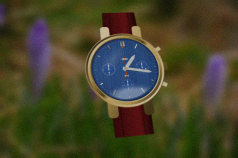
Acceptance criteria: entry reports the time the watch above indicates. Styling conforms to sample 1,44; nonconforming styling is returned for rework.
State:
1,17
